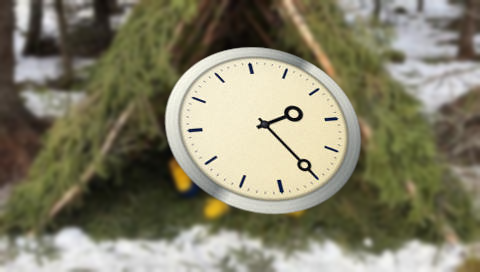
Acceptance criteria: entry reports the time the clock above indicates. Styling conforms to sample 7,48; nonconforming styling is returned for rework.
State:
2,25
